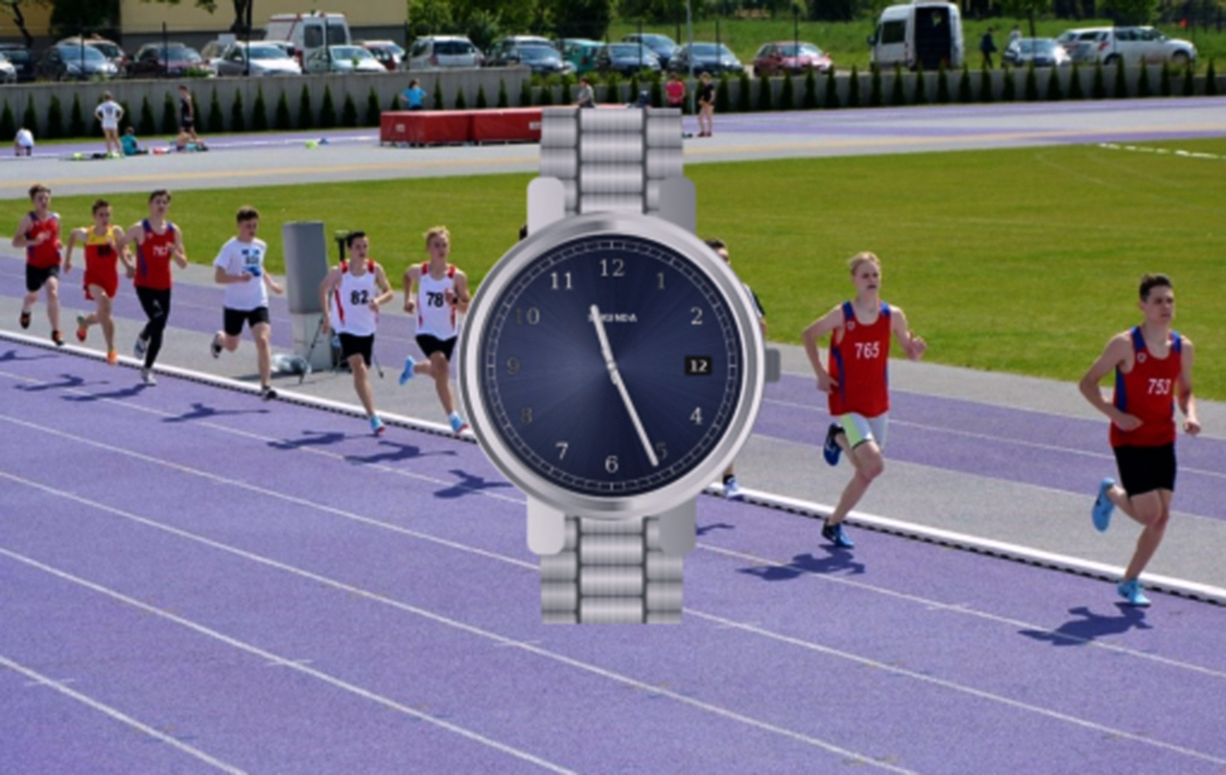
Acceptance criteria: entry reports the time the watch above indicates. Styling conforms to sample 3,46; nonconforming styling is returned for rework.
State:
11,26
